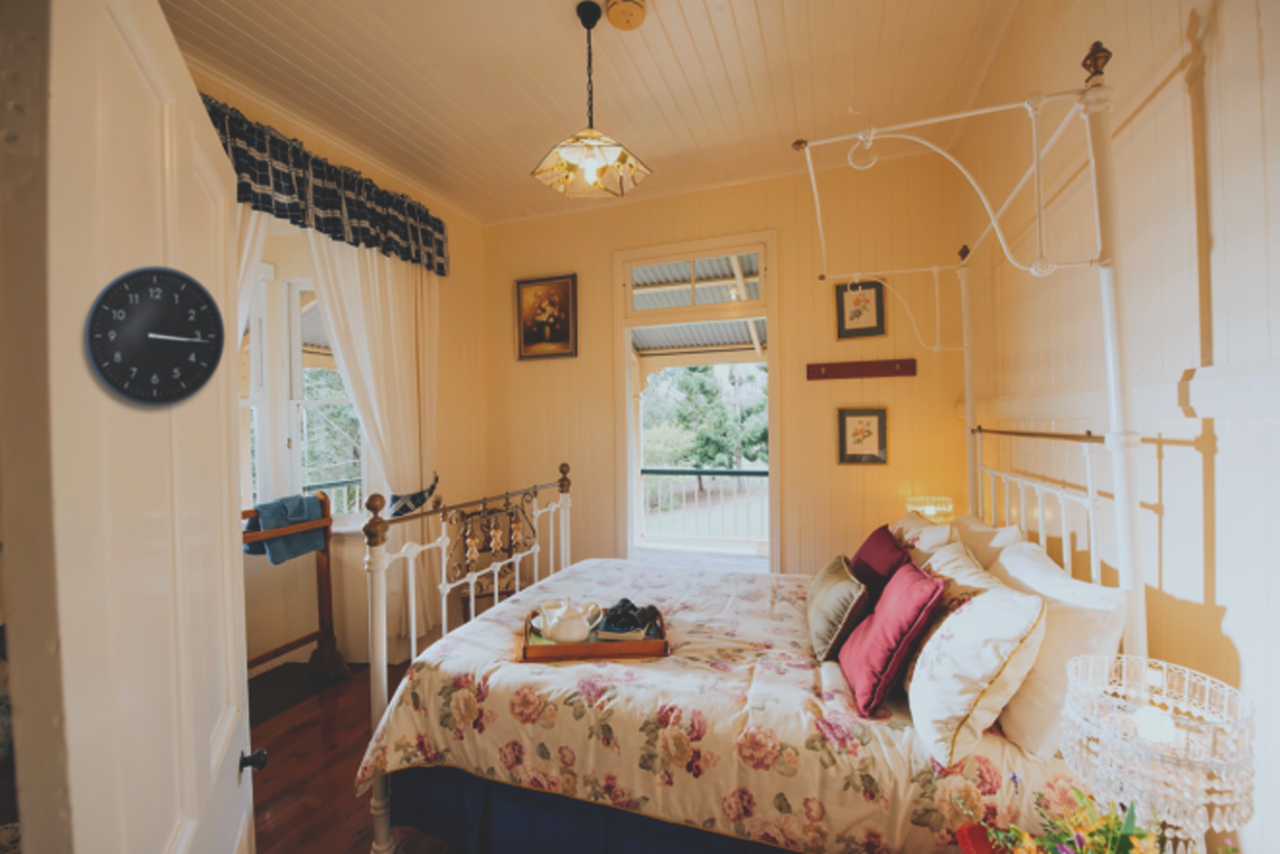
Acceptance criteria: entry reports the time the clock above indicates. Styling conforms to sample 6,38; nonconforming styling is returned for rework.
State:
3,16
